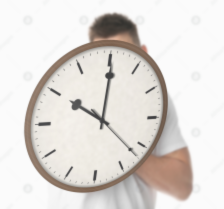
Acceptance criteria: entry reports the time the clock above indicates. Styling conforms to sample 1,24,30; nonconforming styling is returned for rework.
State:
10,00,22
